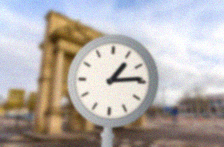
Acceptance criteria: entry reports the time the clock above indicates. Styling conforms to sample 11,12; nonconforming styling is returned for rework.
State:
1,14
